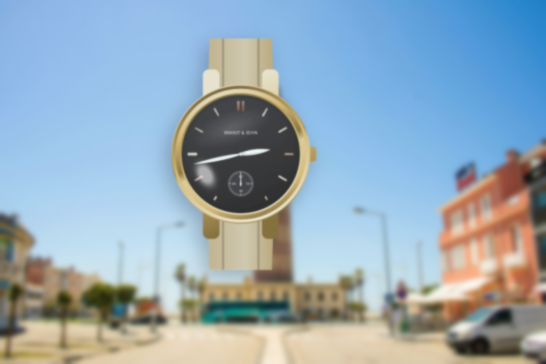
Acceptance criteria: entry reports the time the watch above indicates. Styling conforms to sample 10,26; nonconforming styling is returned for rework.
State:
2,43
